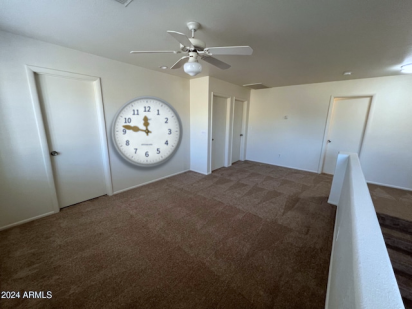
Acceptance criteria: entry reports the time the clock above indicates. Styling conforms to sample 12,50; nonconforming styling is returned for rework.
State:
11,47
